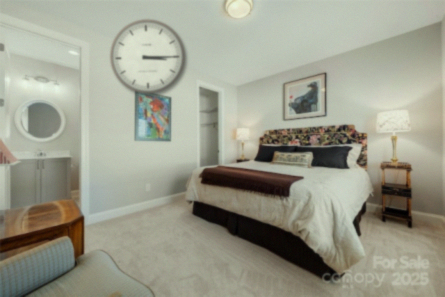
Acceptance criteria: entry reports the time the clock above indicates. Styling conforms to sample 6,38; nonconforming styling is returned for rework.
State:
3,15
